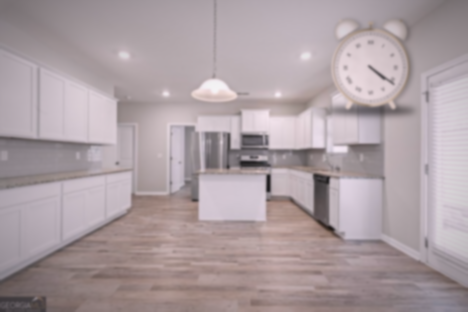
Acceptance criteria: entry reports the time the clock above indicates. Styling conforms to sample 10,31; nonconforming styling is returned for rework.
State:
4,21
